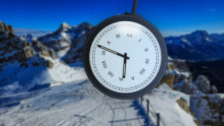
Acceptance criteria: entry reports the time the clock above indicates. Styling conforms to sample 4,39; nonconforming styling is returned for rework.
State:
5,47
